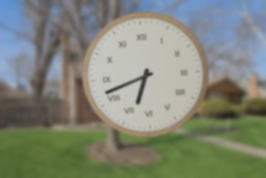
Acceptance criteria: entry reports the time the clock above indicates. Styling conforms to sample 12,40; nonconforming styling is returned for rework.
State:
6,42
